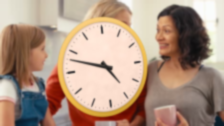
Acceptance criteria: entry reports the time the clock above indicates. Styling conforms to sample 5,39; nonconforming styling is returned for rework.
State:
4,48
